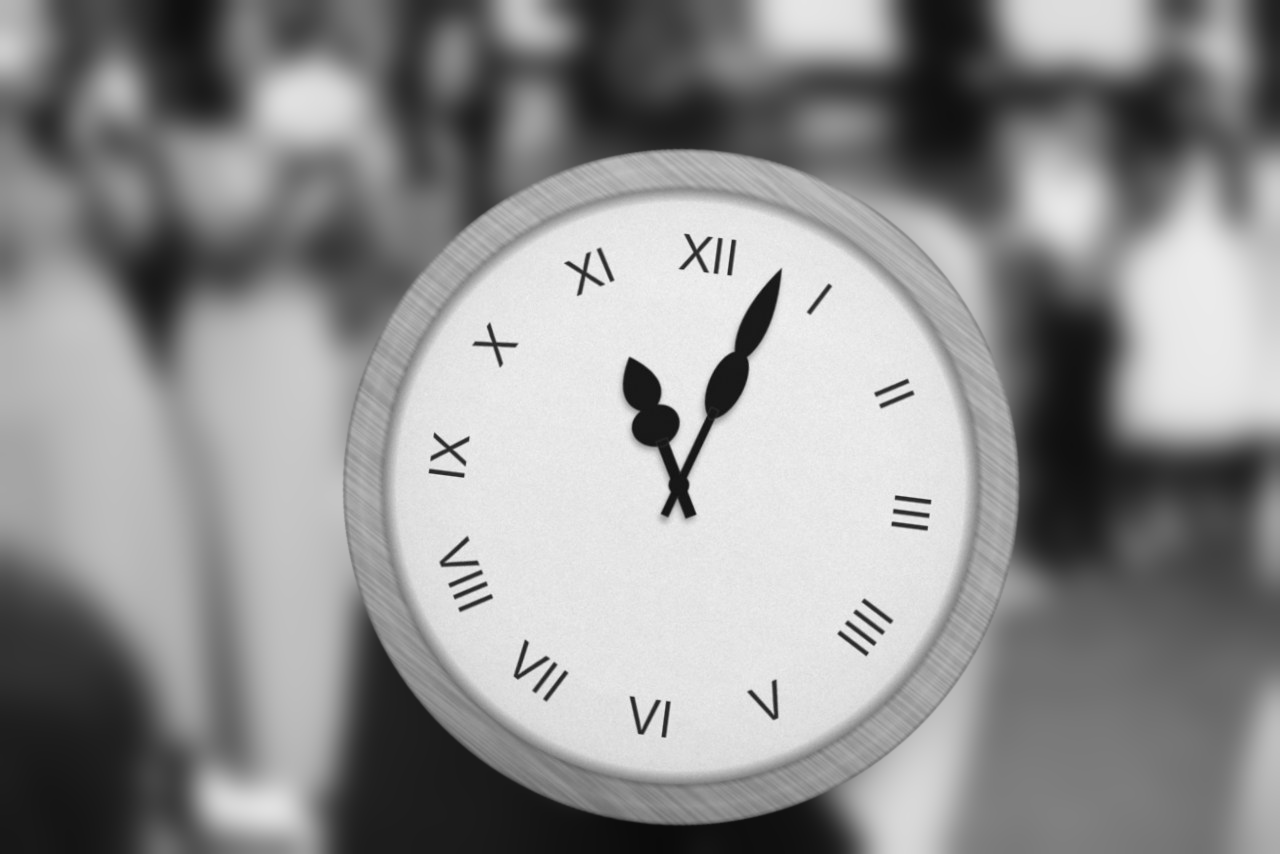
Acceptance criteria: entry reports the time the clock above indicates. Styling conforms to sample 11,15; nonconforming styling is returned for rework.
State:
11,03
